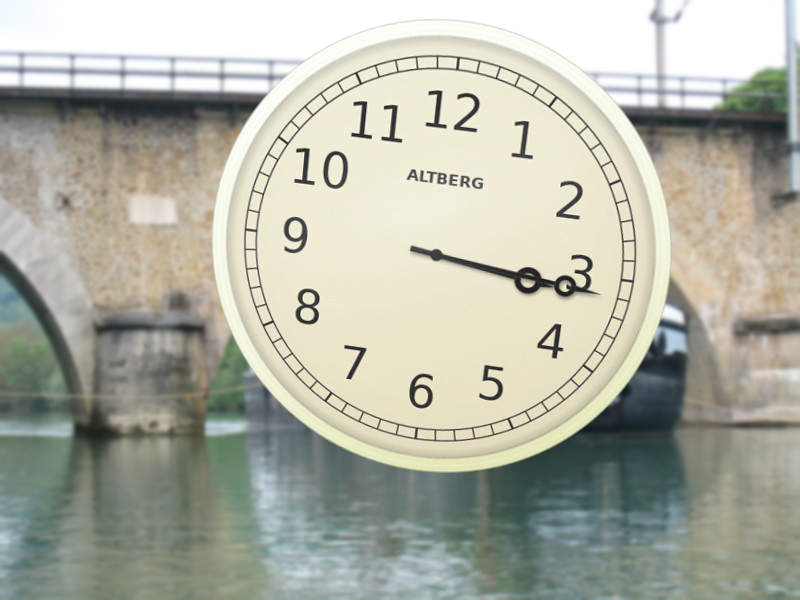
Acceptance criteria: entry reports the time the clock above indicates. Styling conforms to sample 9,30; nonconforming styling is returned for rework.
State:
3,16
